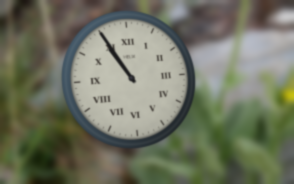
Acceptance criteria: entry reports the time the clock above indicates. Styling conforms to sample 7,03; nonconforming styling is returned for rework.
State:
10,55
